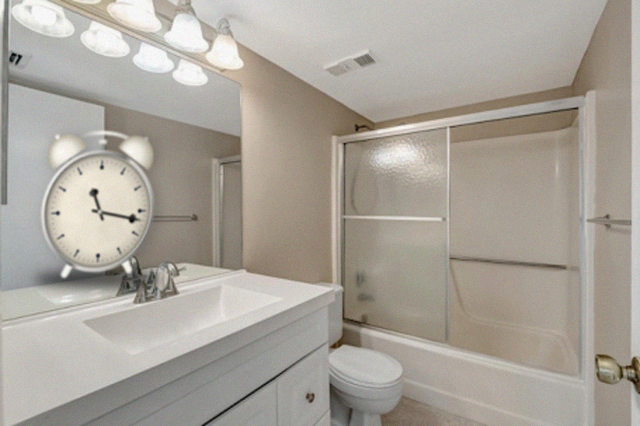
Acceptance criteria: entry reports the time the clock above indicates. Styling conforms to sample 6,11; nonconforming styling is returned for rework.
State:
11,17
